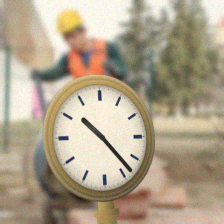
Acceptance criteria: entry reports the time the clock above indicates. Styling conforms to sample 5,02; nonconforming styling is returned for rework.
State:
10,23
